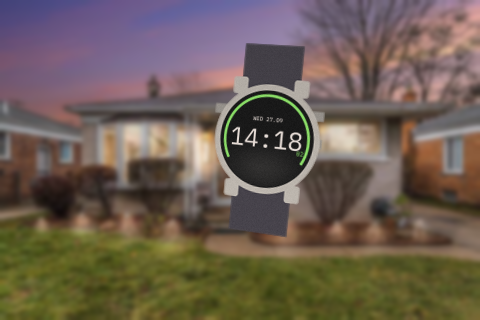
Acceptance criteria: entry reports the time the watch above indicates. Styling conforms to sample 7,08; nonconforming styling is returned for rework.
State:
14,18
